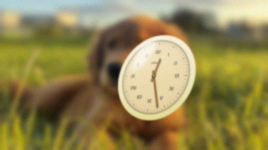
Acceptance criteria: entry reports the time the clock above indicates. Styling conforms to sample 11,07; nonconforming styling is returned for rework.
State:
12,27
